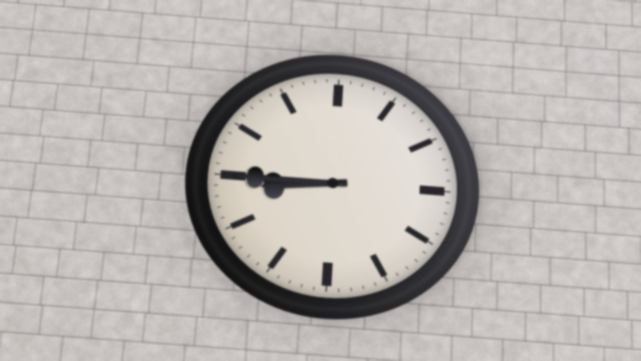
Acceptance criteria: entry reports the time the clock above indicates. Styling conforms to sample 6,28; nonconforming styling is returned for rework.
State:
8,45
